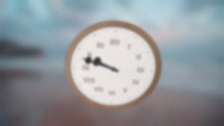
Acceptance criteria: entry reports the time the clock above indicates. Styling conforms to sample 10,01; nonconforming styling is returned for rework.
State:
9,48
